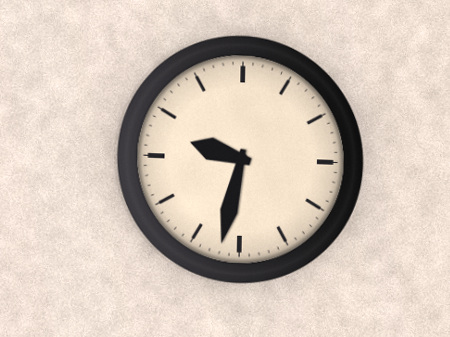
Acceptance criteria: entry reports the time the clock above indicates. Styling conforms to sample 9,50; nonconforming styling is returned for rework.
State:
9,32
